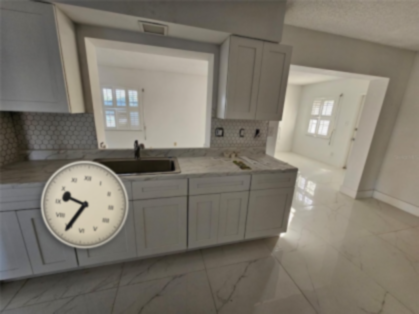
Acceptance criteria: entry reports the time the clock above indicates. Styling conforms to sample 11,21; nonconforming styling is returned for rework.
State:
9,35
